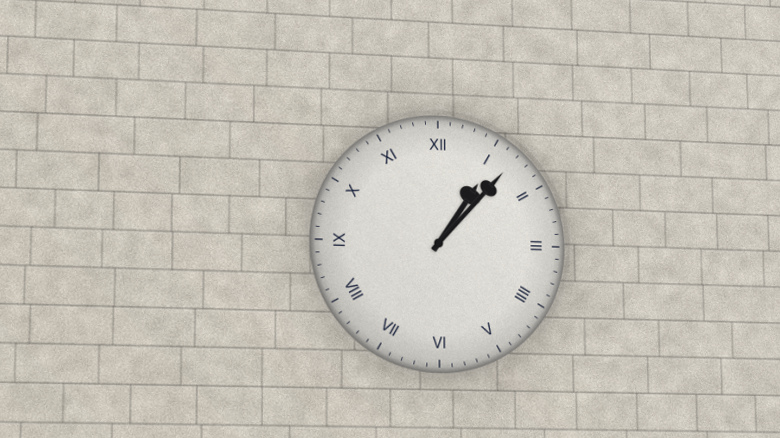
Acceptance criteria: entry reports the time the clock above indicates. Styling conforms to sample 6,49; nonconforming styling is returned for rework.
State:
1,07
